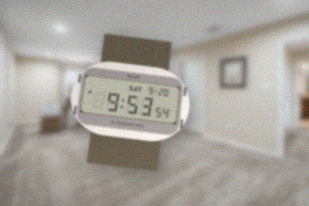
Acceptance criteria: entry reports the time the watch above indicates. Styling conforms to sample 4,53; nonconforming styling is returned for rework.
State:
9,53
